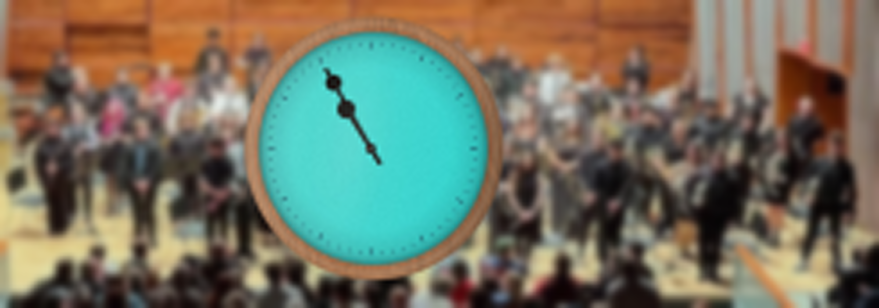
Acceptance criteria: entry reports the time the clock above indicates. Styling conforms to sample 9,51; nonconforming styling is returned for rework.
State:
10,55
